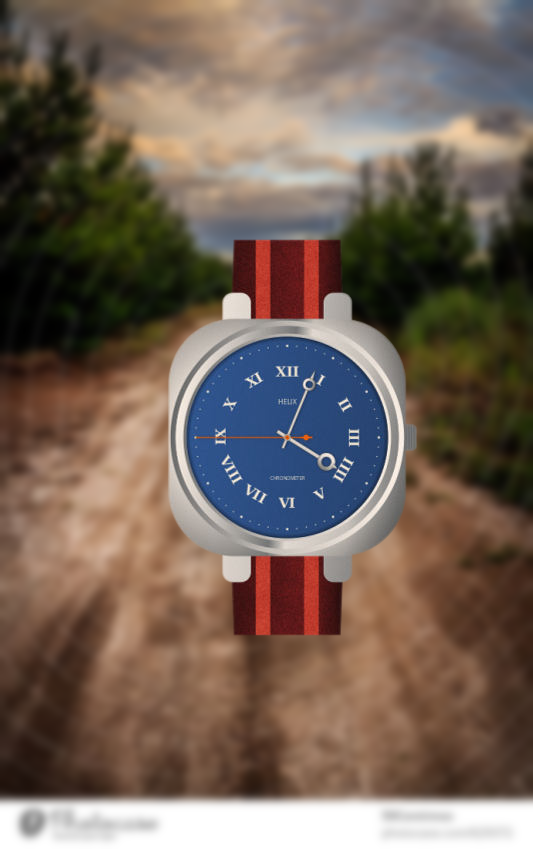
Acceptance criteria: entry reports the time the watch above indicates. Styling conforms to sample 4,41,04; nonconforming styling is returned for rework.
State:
4,03,45
